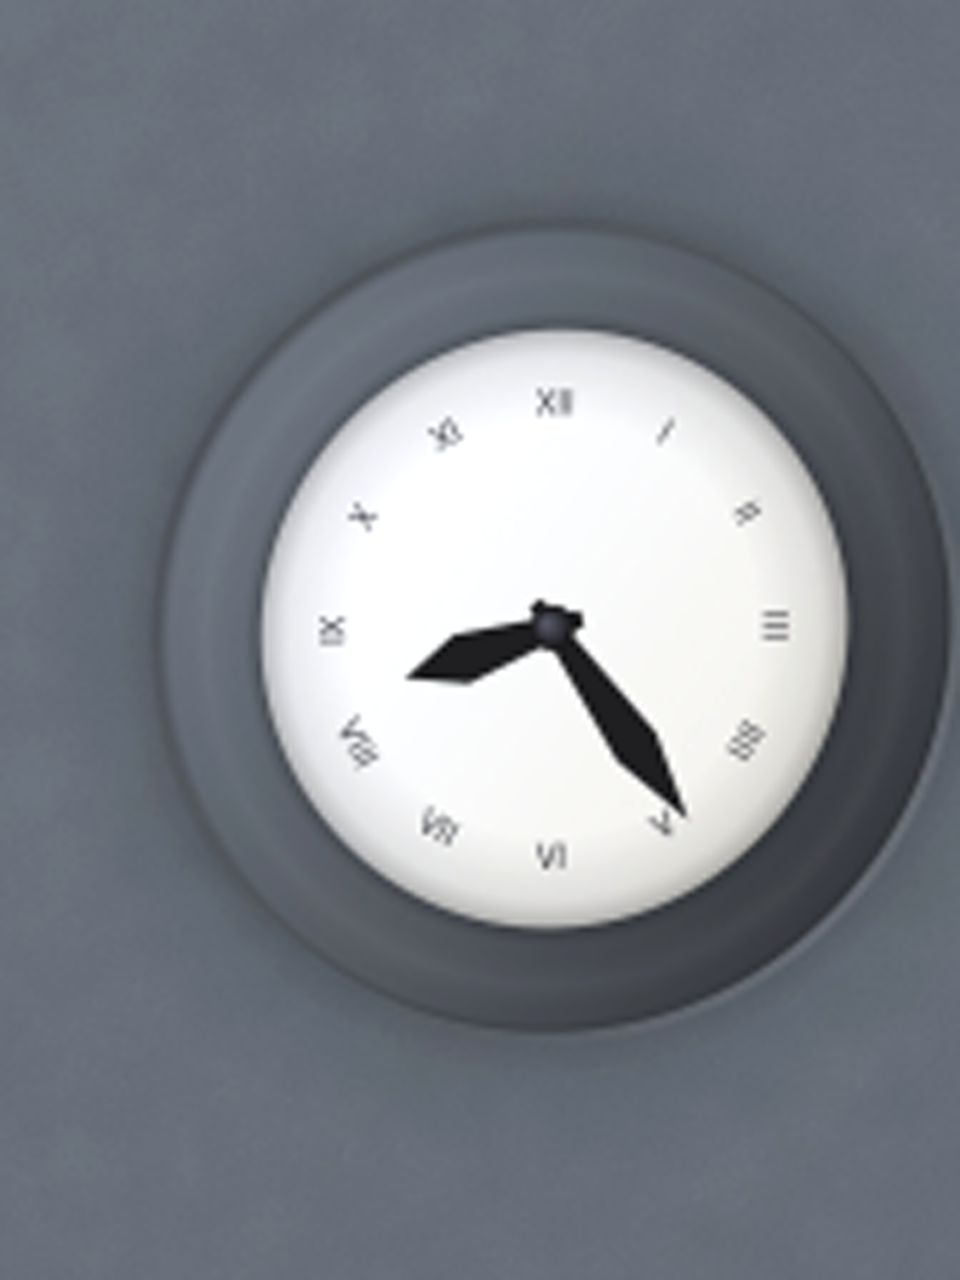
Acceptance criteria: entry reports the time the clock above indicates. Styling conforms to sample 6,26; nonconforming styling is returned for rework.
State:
8,24
